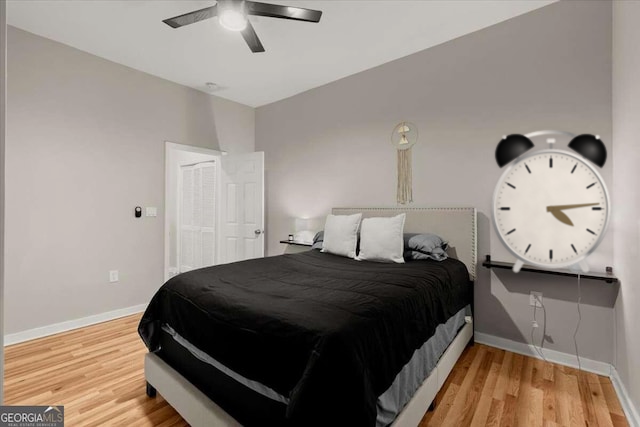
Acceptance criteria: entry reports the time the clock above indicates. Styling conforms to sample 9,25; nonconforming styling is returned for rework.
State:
4,14
